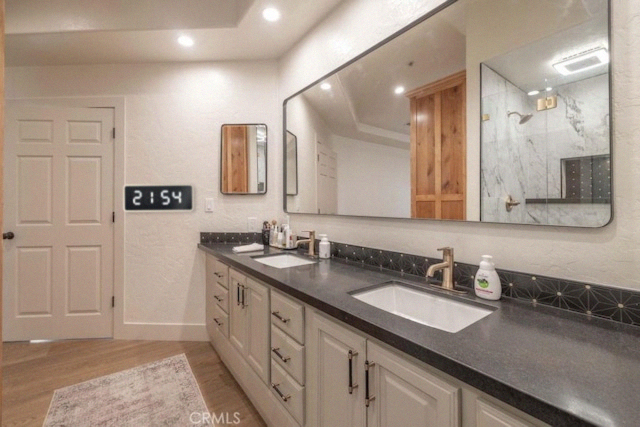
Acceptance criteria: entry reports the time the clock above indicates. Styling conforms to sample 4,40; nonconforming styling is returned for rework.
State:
21,54
